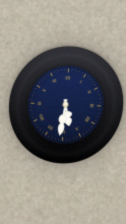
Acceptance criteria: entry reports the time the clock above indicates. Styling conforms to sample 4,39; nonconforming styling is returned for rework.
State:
5,31
